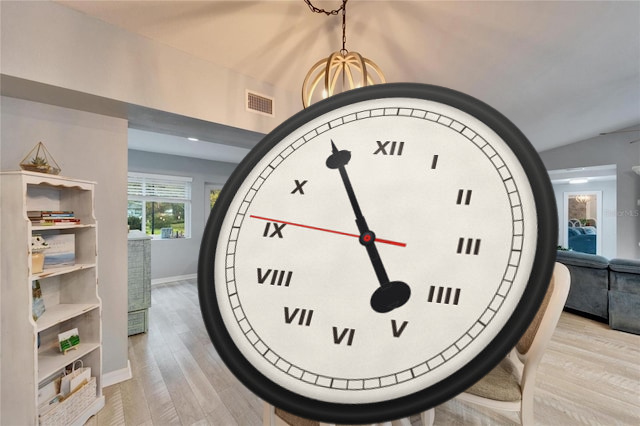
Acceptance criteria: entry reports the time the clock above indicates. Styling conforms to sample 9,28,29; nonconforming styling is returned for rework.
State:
4,54,46
